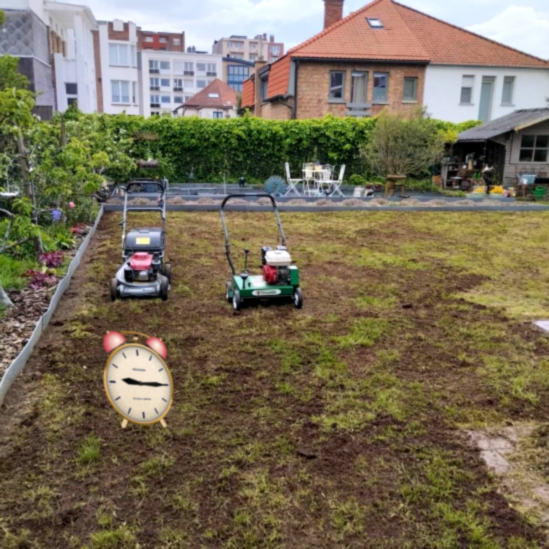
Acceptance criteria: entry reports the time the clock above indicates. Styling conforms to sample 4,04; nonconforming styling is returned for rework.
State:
9,15
